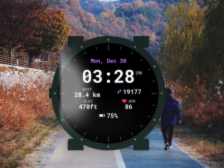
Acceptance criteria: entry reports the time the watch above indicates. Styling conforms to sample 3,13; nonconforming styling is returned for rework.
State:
3,28
